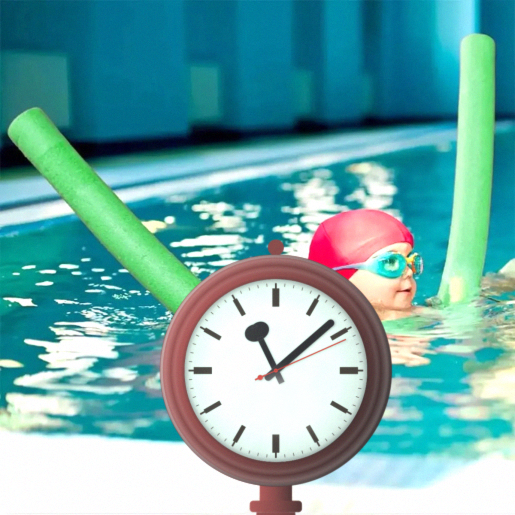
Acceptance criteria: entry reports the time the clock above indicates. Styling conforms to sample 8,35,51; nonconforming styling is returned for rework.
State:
11,08,11
